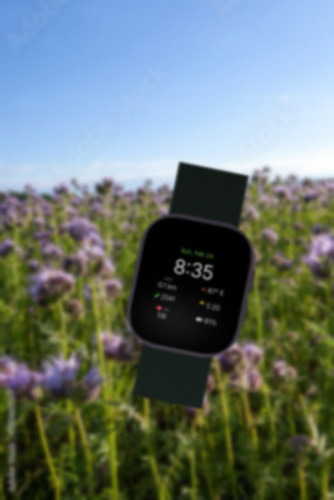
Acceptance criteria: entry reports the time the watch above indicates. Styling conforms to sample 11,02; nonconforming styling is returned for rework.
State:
8,35
